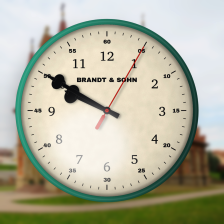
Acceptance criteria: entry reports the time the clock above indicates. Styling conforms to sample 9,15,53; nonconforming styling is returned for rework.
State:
9,50,05
